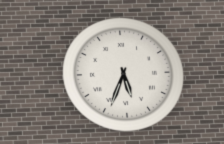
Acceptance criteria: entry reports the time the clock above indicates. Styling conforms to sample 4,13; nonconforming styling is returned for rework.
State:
5,34
